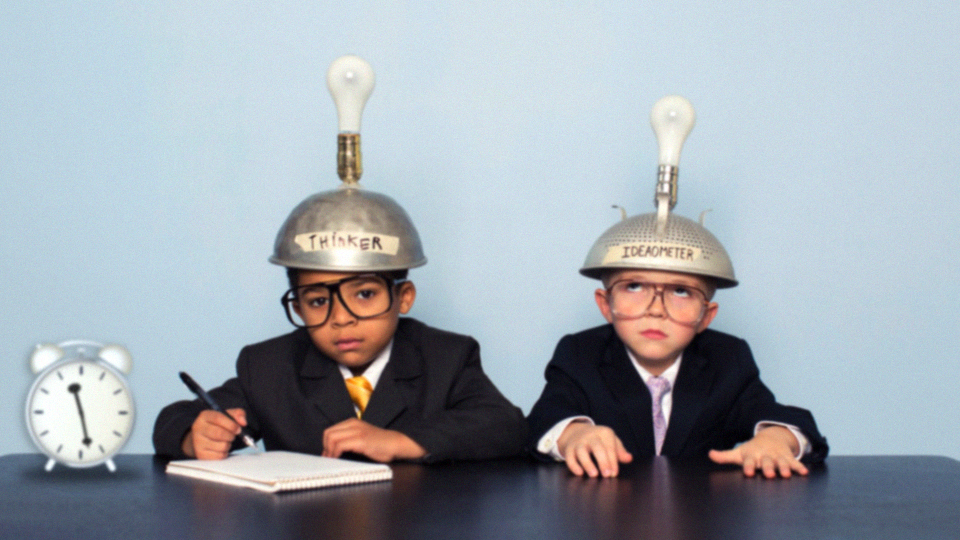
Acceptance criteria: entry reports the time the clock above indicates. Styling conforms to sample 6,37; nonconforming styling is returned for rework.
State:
11,28
